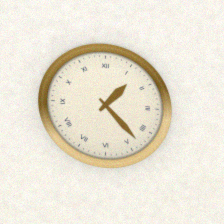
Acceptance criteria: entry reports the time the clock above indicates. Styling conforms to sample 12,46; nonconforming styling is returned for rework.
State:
1,23
